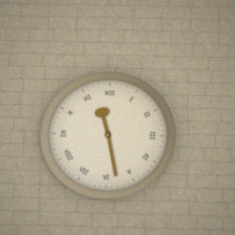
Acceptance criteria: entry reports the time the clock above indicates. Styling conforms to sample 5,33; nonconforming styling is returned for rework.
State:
11,28
